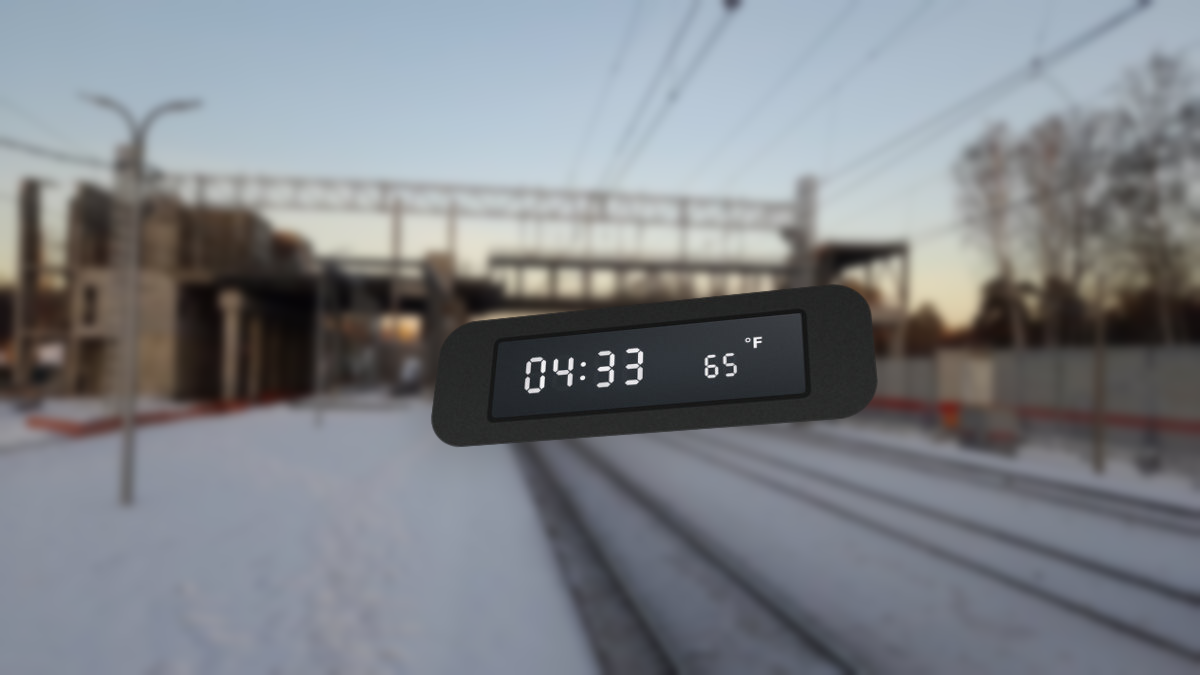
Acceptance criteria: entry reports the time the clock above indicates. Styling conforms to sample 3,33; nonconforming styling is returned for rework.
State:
4,33
